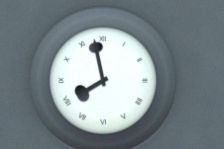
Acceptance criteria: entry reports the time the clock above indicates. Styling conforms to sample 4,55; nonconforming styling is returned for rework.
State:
7,58
